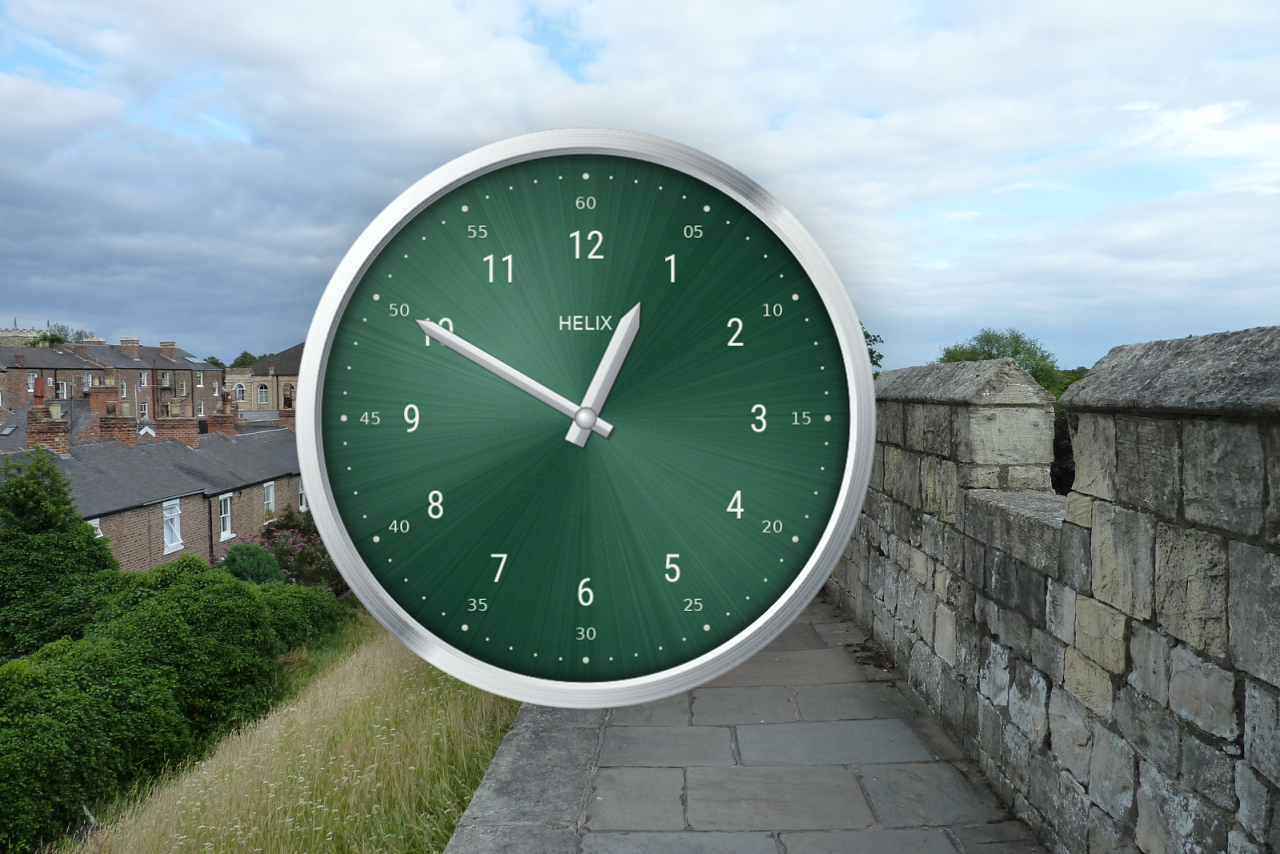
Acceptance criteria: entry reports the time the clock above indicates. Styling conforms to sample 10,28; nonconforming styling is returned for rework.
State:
12,50
